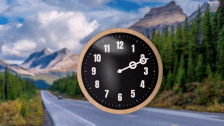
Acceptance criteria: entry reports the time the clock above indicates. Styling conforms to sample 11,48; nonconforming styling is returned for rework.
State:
2,11
